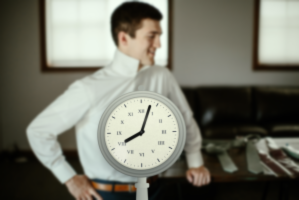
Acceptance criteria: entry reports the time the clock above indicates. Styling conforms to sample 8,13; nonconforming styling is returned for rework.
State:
8,03
